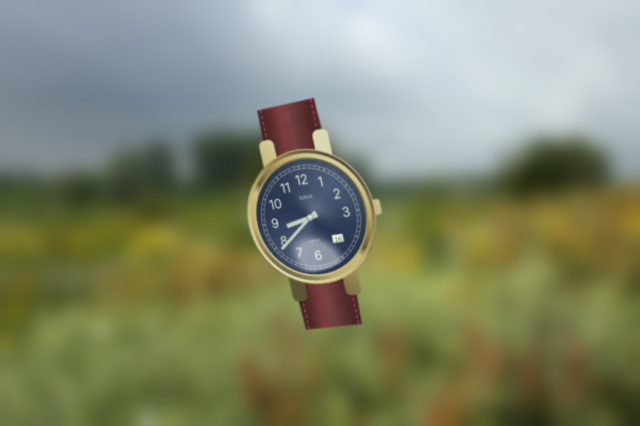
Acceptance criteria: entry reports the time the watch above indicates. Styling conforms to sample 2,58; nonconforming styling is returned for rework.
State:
8,39
